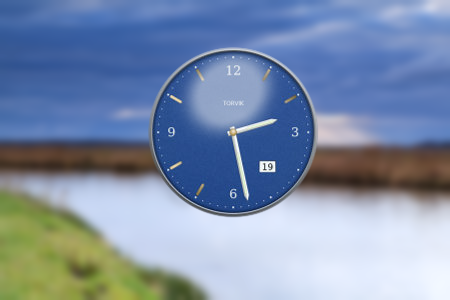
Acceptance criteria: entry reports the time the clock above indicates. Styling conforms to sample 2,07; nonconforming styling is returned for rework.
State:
2,28
